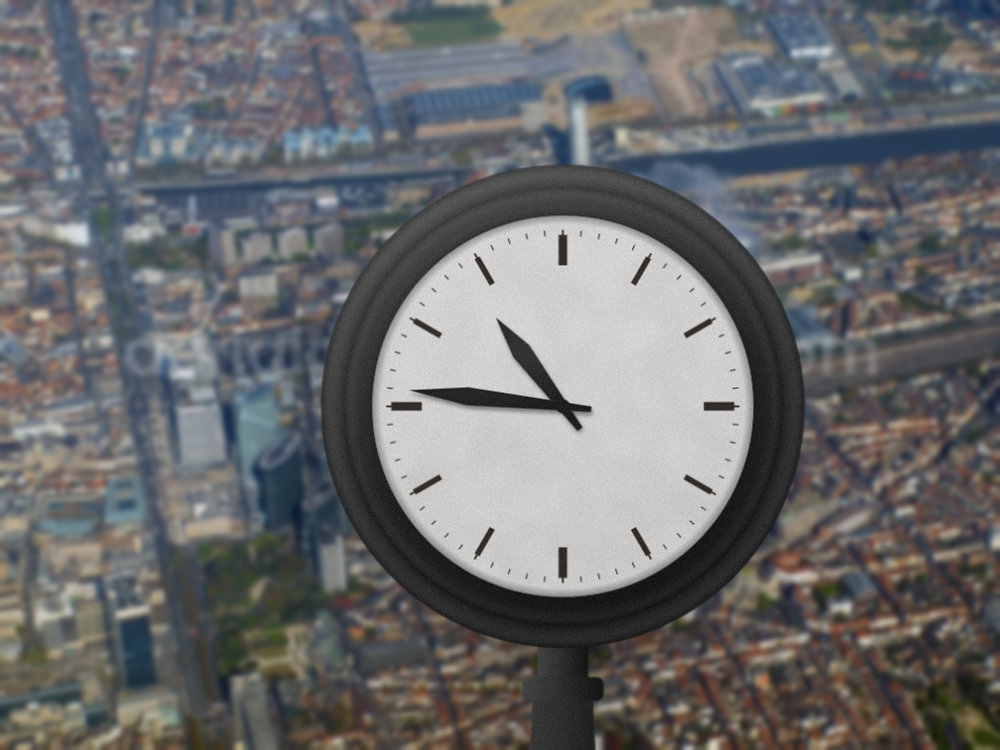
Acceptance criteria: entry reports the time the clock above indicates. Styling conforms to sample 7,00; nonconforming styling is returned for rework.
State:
10,46
